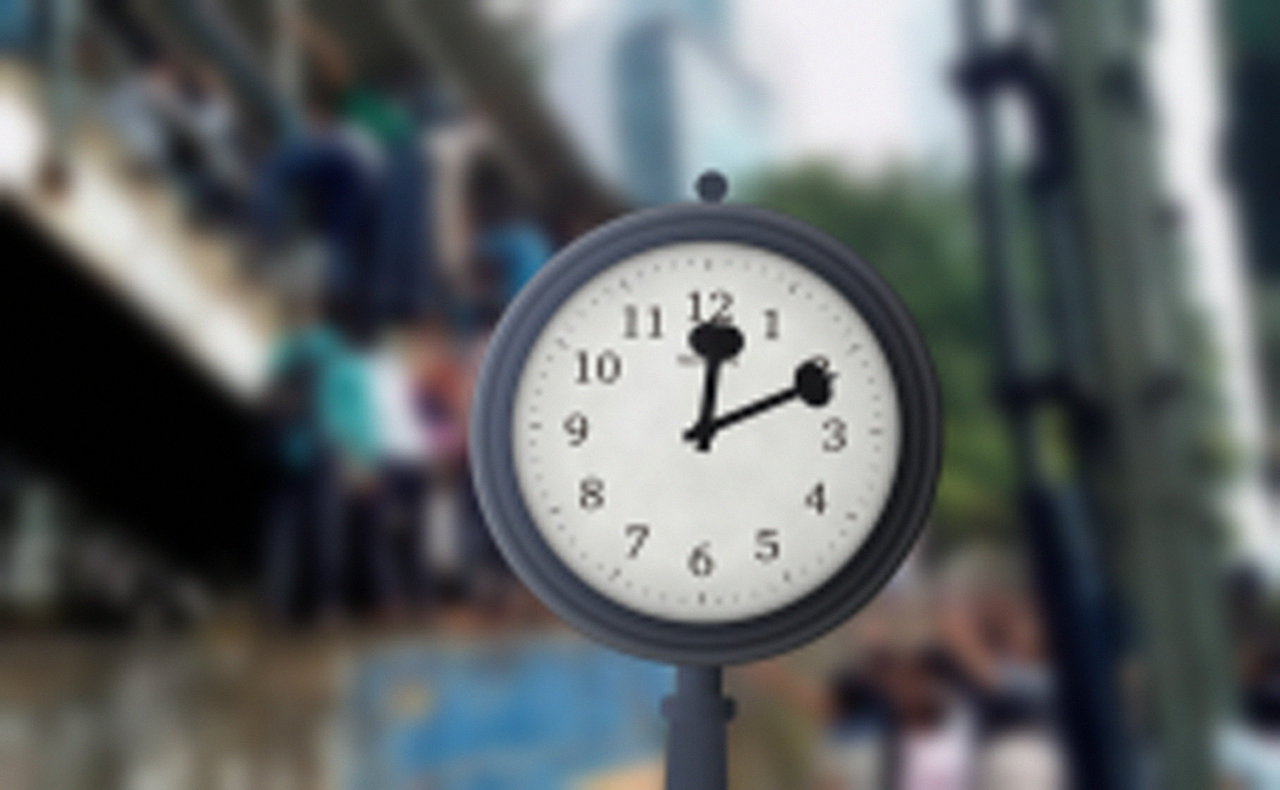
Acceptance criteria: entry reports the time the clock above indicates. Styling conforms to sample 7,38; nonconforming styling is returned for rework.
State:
12,11
